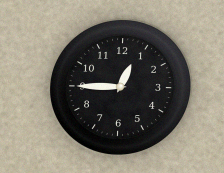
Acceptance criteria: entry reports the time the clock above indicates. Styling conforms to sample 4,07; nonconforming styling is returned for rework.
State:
12,45
